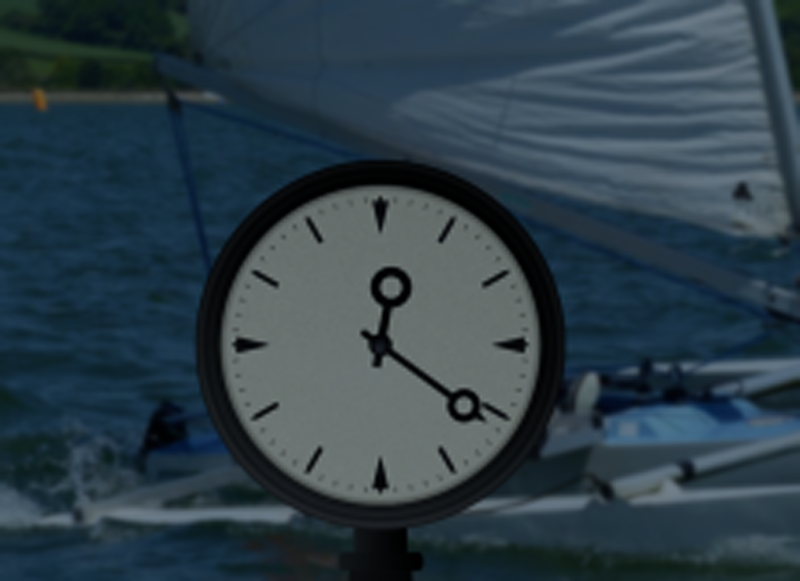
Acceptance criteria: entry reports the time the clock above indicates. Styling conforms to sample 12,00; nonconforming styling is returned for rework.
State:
12,21
